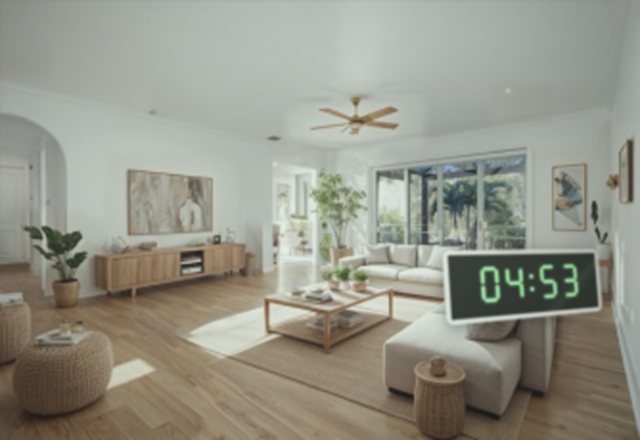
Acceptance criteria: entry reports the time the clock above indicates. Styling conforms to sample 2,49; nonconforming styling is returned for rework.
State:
4,53
